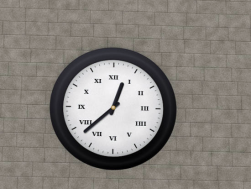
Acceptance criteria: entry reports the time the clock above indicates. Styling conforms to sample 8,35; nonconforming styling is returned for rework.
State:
12,38
